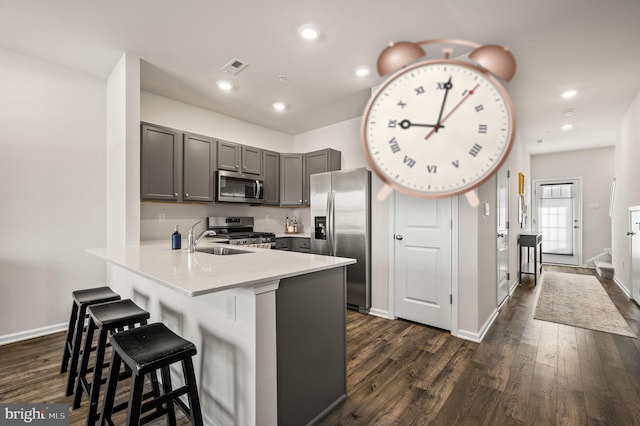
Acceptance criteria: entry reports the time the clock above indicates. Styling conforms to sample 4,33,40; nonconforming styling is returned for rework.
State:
9,01,06
